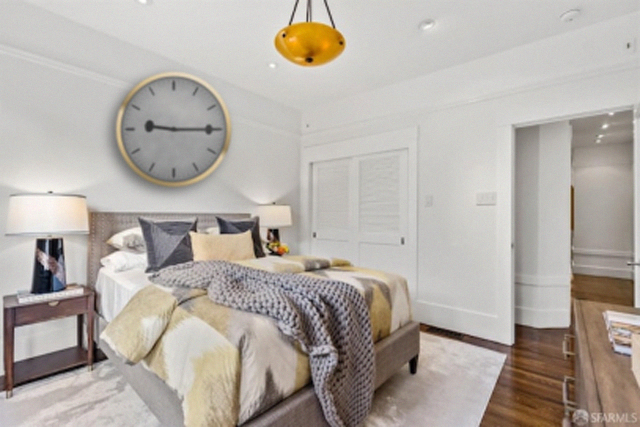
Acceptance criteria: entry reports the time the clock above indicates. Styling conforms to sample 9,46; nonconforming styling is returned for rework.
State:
9,15
